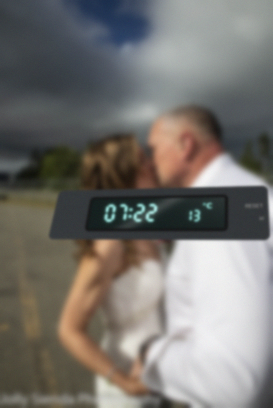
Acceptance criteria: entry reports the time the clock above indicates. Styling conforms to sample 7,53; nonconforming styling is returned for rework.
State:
7,22
